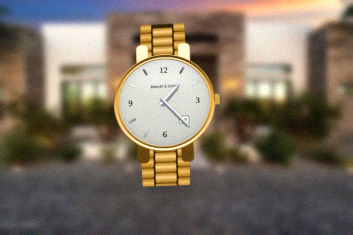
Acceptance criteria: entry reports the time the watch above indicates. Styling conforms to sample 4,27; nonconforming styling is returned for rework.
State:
1,23
